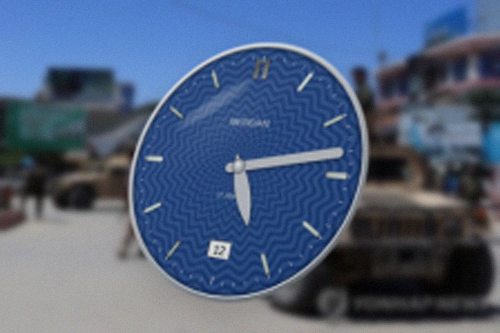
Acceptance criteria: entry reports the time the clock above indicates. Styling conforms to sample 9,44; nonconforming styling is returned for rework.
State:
5,13
